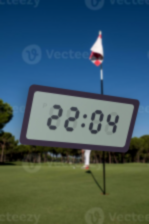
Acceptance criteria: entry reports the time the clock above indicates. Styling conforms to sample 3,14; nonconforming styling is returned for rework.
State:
22,04
